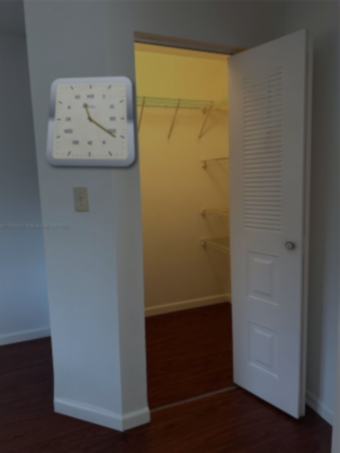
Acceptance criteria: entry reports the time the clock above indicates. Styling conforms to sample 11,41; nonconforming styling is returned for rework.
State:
11,21
